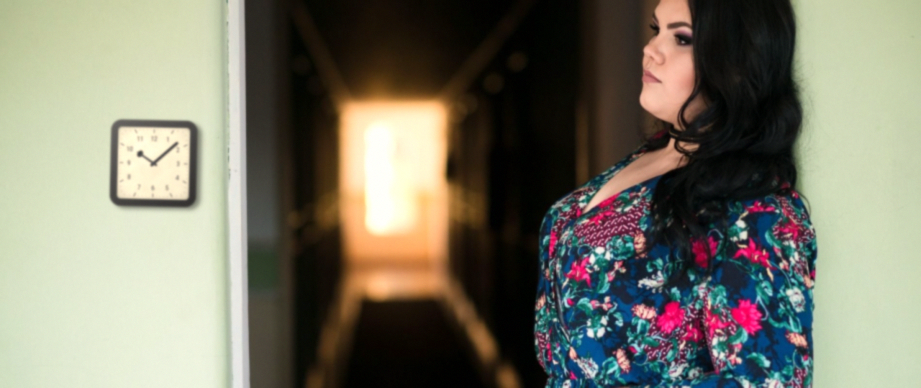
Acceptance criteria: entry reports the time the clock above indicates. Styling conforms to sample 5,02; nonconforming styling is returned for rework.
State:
10,08
